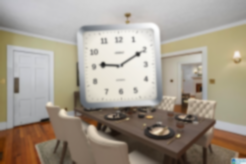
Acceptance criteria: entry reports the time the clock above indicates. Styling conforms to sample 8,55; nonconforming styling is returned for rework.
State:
9,10
